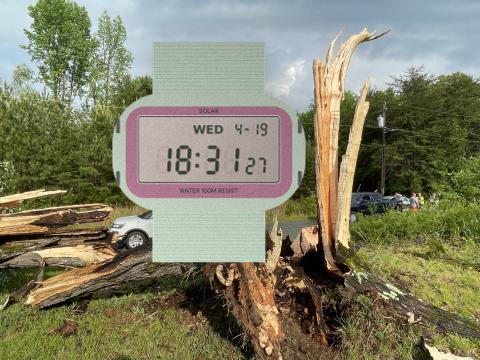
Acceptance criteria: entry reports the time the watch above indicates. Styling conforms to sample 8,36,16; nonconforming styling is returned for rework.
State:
18,31,27
